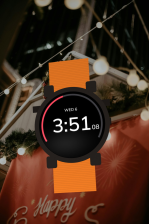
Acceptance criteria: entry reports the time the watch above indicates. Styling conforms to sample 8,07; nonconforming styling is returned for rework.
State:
3,51
